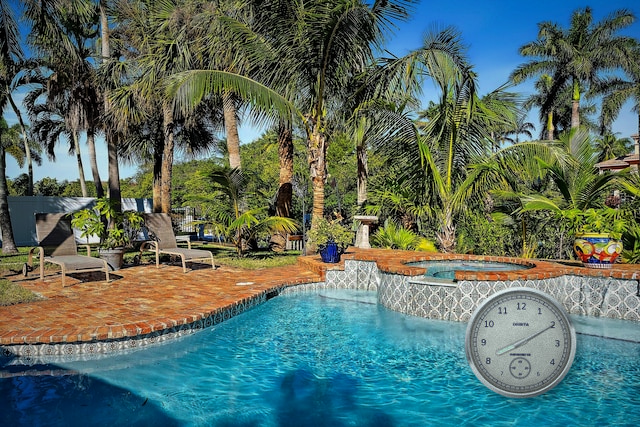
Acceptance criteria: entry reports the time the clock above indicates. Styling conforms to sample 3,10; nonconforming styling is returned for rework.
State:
8,10
